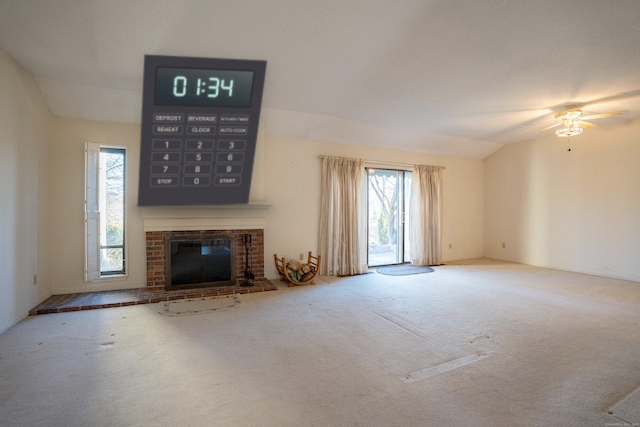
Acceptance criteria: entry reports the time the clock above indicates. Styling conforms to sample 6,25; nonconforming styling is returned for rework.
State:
1,34
